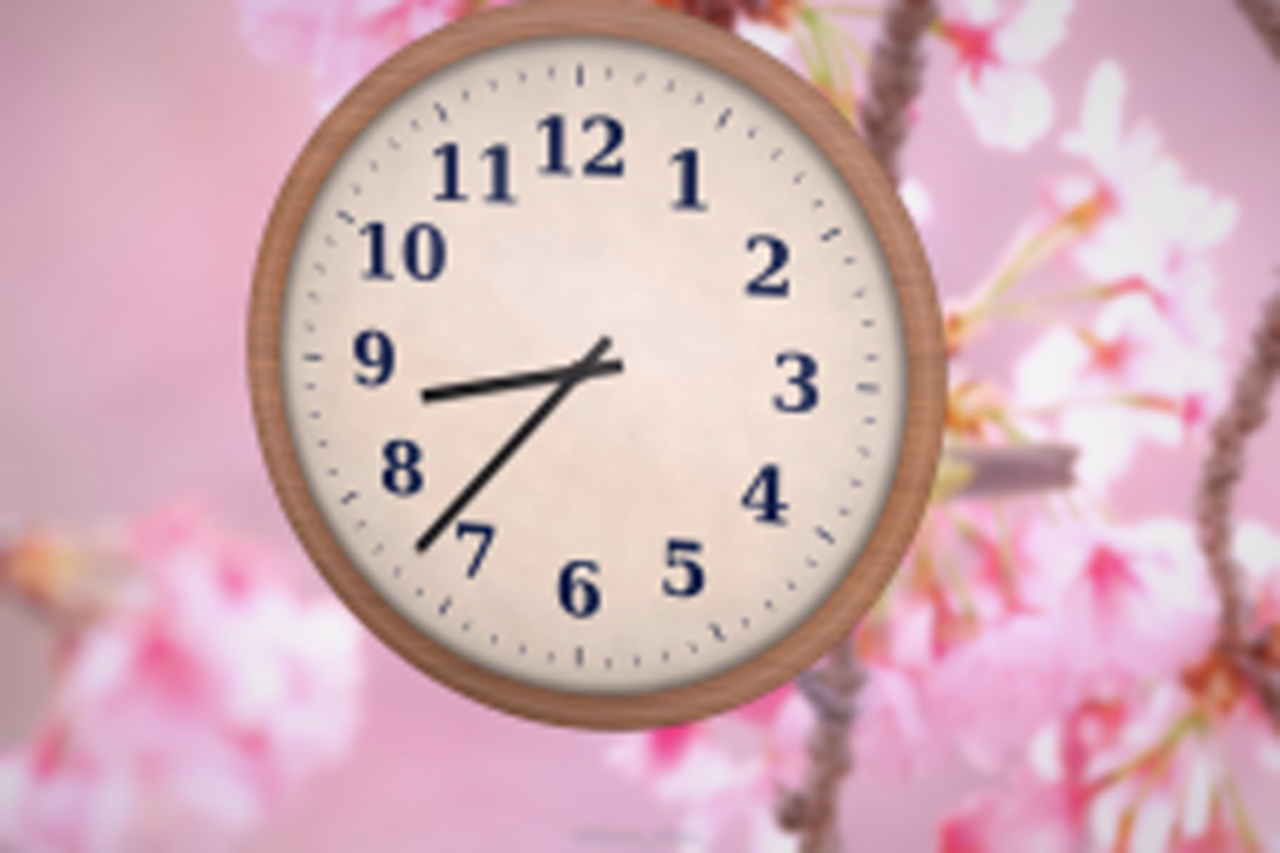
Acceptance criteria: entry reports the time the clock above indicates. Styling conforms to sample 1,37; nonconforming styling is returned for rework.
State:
8,37
